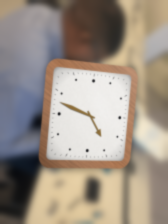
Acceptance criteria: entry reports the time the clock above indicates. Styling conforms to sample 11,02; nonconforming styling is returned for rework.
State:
4,48
